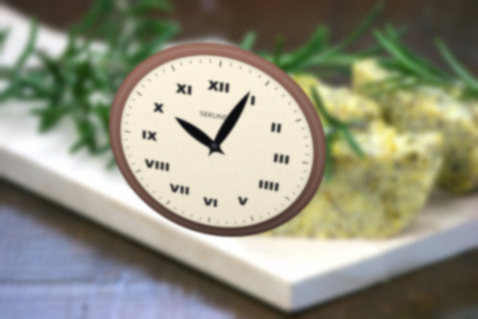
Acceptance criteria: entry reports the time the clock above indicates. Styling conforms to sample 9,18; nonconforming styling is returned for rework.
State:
10,04
